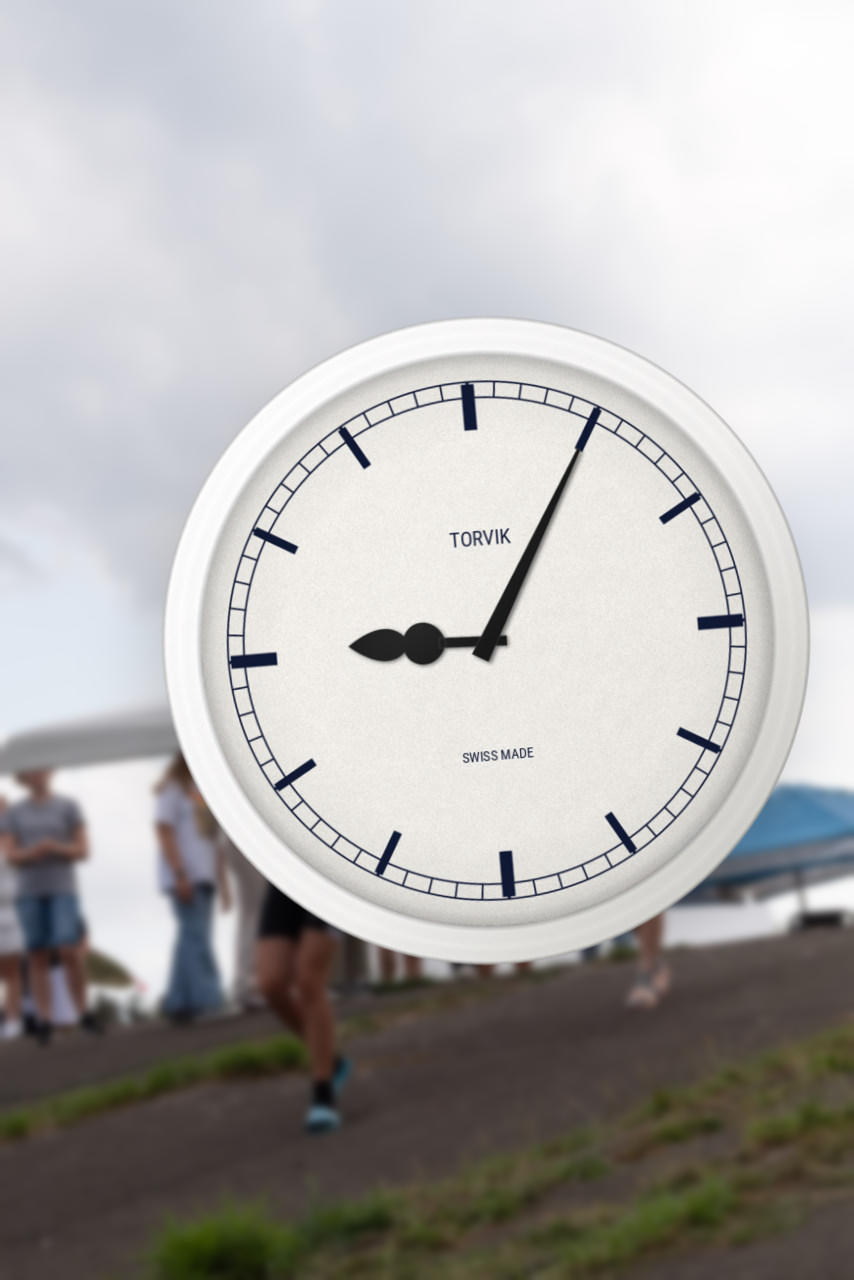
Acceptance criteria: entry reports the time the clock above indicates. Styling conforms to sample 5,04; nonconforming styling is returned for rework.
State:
9,05
